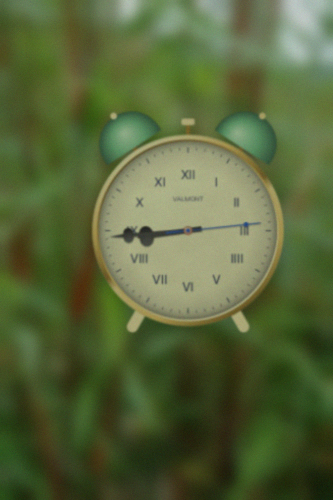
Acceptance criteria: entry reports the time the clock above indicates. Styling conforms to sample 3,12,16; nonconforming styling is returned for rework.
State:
8,44,14
